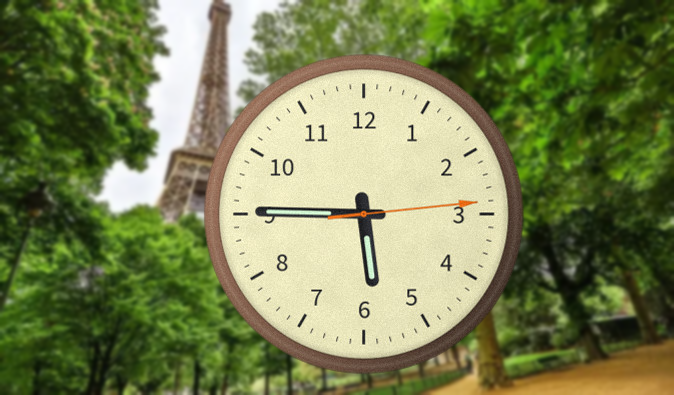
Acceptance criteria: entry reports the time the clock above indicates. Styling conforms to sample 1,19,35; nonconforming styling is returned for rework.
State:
5,45,14
